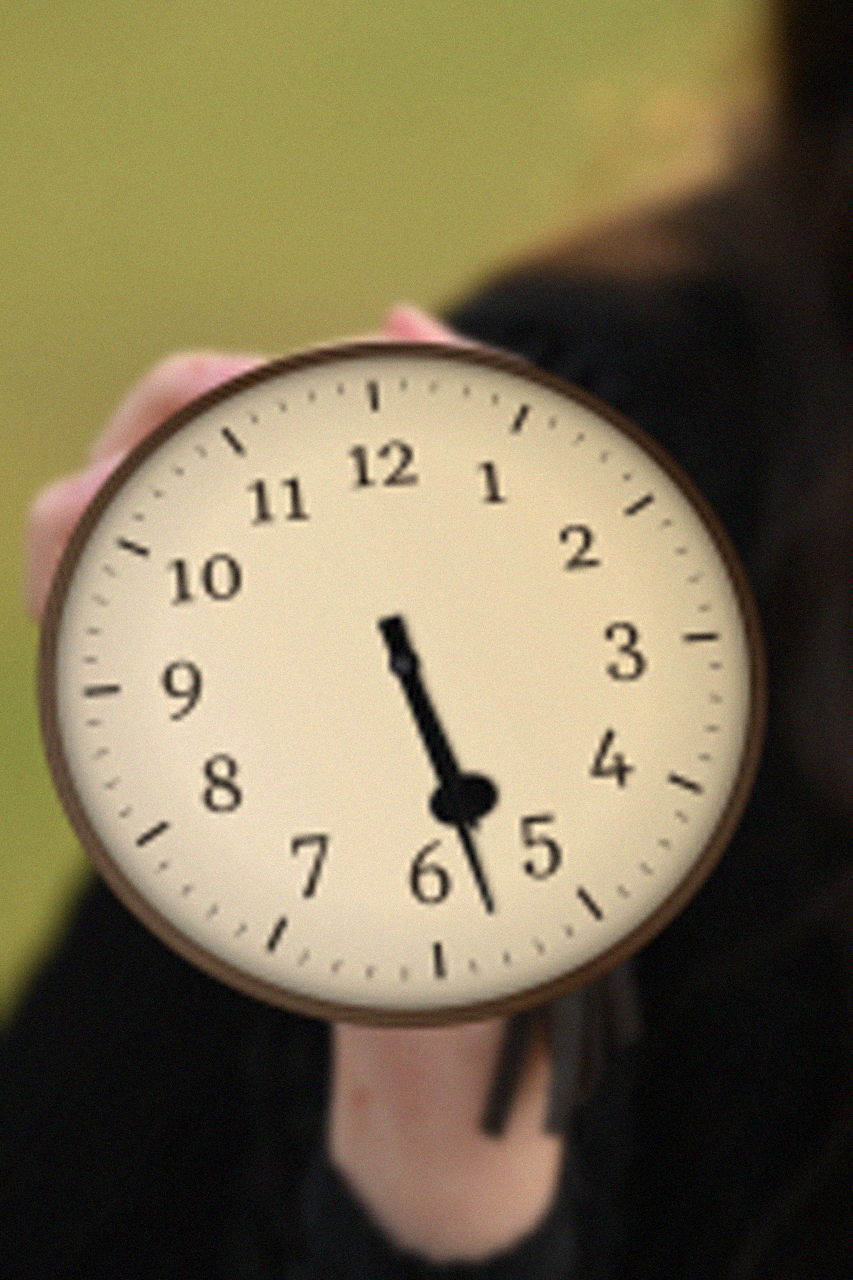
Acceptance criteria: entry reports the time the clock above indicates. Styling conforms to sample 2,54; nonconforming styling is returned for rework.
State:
5,28
